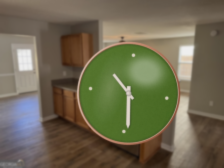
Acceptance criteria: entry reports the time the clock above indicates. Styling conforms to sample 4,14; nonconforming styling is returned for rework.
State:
10,29
